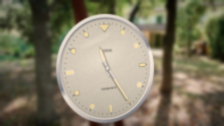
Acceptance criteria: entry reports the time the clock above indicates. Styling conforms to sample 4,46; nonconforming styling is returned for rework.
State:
11,25
